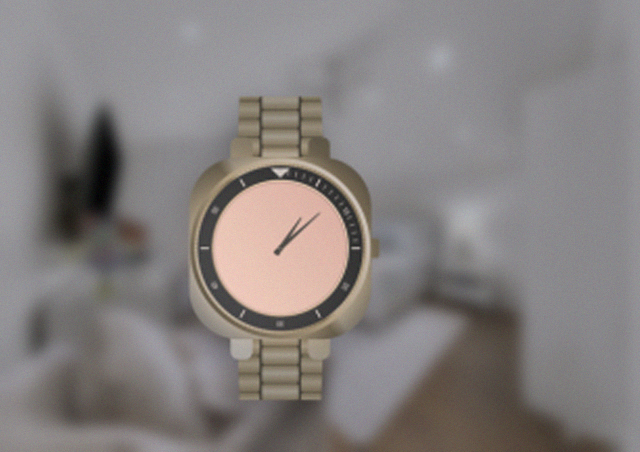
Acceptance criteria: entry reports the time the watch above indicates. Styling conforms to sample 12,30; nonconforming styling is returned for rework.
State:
1,08
